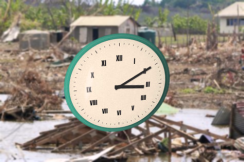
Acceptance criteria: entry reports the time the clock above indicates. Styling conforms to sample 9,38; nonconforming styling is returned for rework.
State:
3,10
